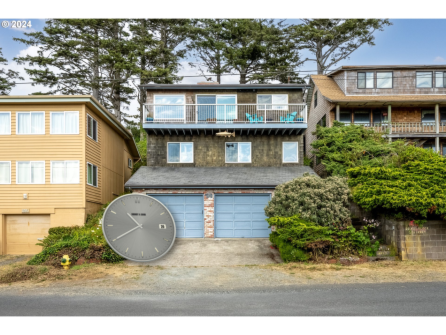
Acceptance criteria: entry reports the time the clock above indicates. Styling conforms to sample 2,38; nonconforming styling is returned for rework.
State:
10,40
